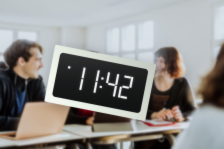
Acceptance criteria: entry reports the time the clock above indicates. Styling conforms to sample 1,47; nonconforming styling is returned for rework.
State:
11,42
